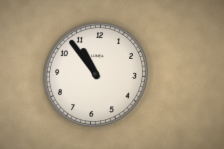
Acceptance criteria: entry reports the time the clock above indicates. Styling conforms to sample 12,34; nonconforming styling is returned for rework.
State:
10,53
